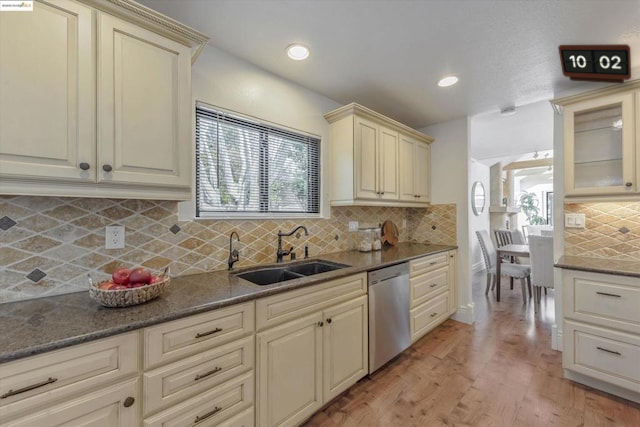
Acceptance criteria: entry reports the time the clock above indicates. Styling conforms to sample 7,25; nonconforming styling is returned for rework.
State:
10,02
